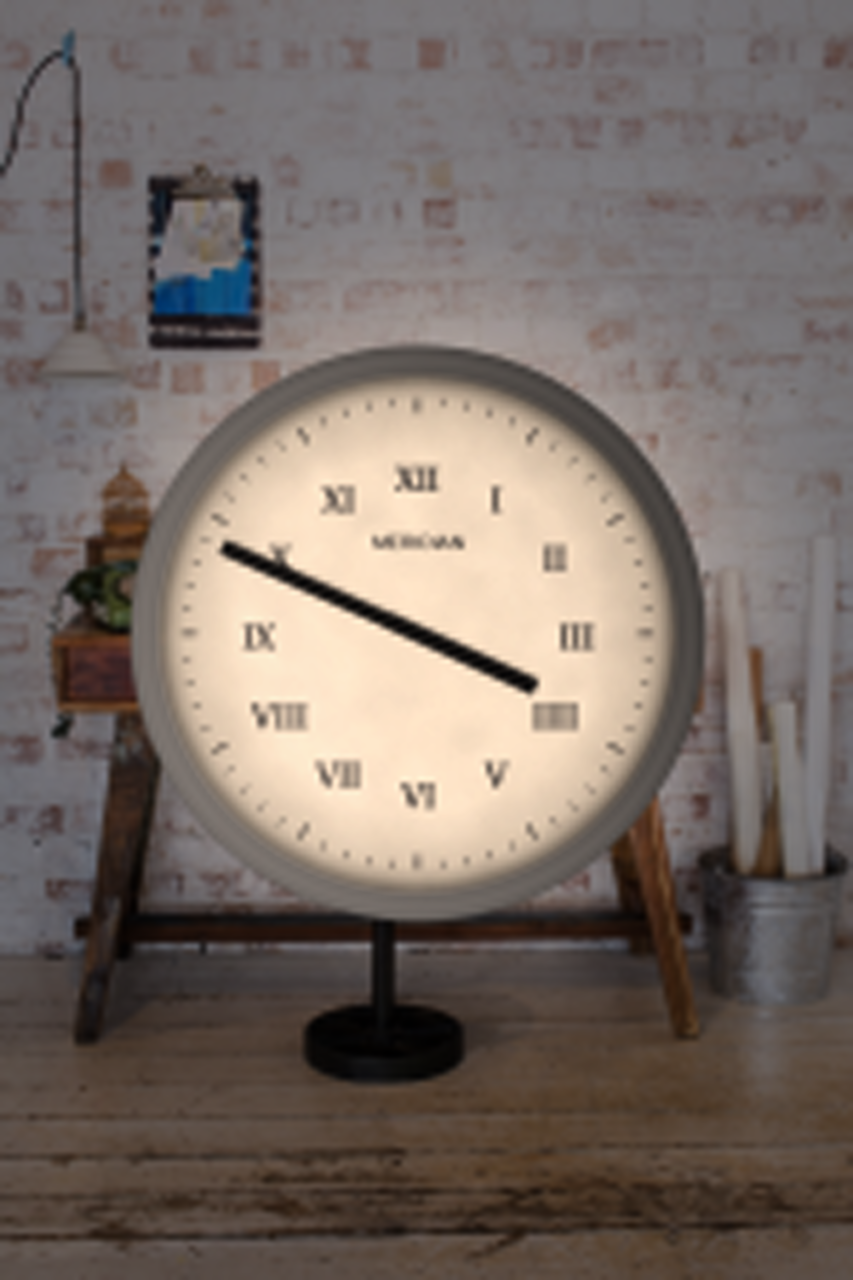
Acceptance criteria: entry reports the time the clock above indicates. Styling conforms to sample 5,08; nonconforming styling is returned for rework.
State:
3,49
